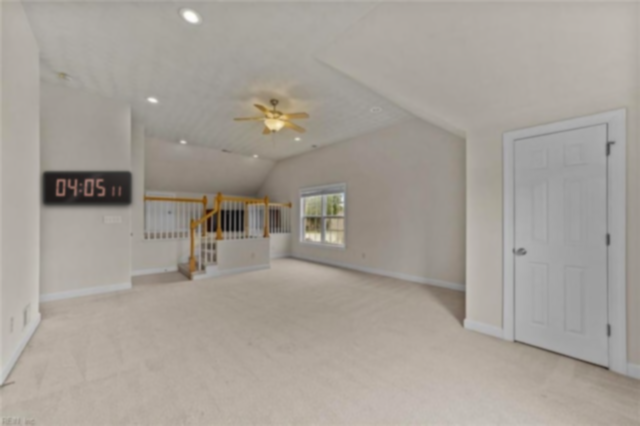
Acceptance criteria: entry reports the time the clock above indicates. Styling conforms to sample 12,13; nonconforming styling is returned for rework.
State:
4,05
